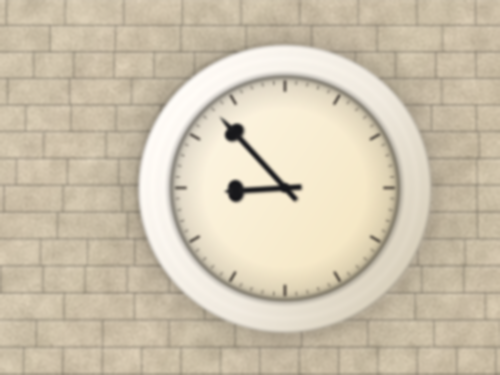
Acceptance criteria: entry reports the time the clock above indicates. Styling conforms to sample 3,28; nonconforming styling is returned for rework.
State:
8,53
